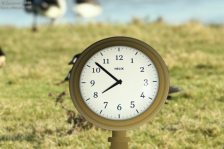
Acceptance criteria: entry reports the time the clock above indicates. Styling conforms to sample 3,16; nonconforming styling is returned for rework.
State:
7,52
